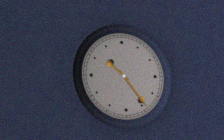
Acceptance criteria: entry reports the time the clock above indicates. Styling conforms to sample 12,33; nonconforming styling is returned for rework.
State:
10,24
